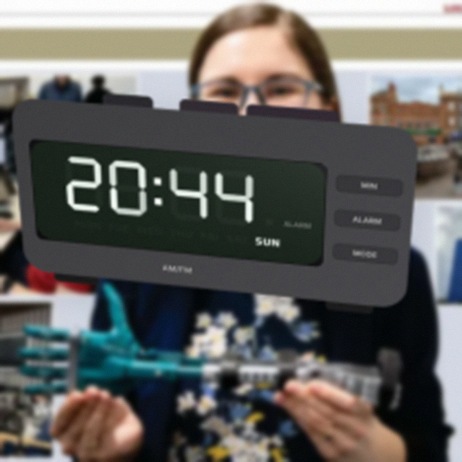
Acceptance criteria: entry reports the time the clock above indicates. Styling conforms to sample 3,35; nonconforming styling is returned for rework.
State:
20,44
